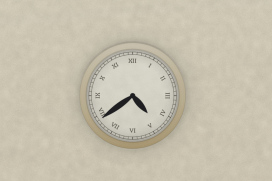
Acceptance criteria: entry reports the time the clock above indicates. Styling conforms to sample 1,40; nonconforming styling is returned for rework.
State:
4,39
